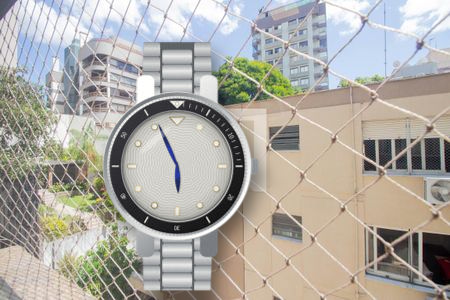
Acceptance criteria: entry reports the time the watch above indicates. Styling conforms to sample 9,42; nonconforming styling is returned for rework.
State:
5,56
